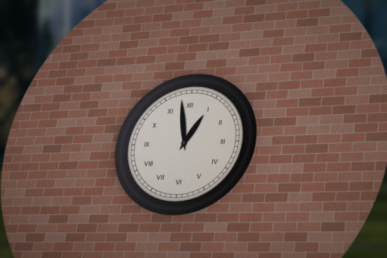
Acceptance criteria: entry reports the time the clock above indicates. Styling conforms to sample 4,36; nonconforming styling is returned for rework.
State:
12,58
